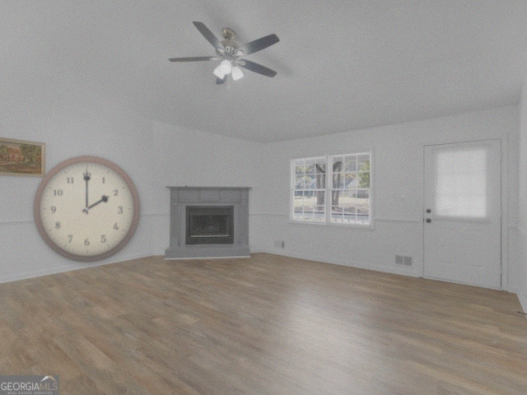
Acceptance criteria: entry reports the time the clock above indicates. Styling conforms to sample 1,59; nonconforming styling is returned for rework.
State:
2,00
